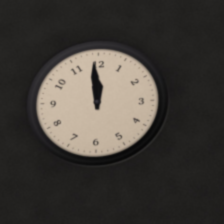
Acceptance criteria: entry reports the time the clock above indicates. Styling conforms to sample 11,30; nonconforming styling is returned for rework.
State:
11,59
